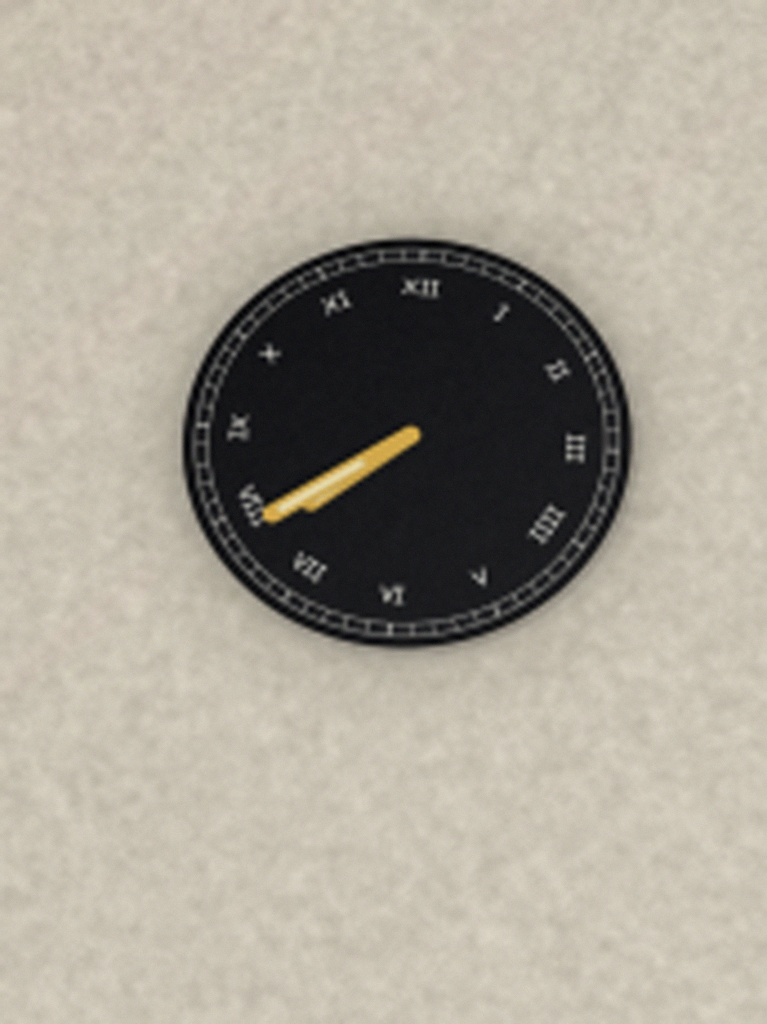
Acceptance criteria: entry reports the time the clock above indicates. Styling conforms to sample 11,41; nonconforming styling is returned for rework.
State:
7,39
